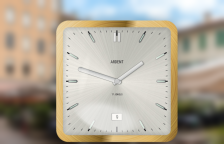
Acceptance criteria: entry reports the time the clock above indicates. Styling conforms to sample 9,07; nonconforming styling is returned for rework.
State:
1,48
